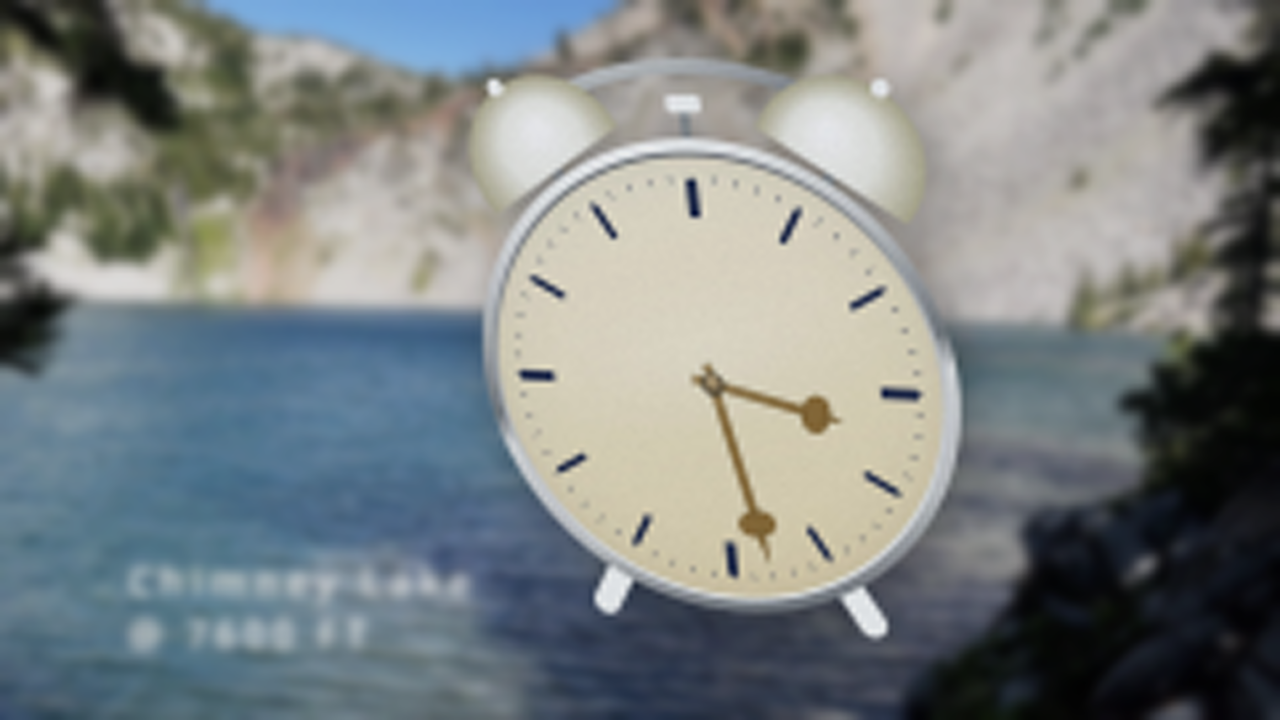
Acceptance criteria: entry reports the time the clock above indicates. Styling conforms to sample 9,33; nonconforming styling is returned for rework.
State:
3,28
